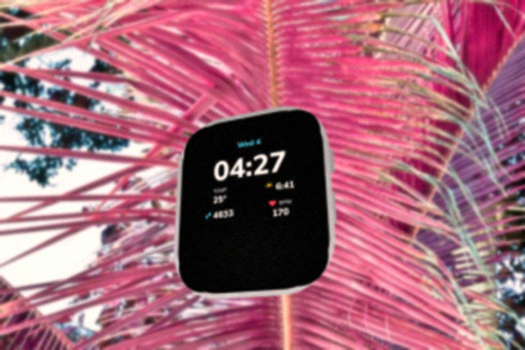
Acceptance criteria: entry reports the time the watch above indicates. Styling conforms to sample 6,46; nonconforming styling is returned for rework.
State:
4,27
